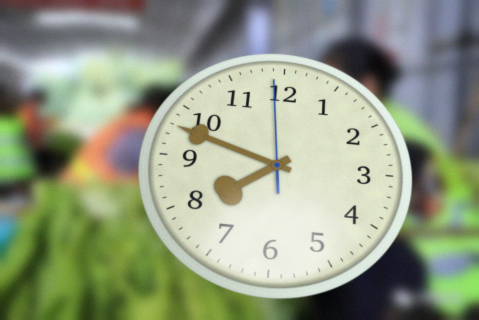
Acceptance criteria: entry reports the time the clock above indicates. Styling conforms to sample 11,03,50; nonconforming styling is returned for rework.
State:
7,47,59
